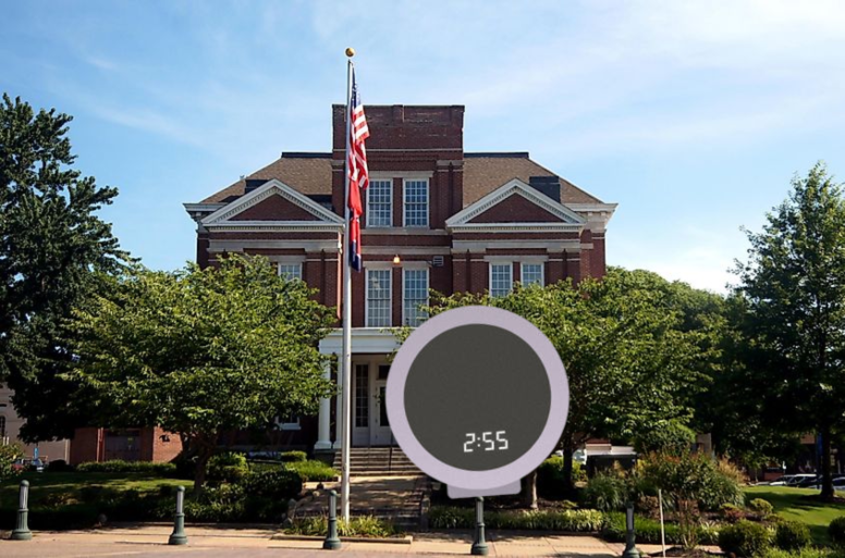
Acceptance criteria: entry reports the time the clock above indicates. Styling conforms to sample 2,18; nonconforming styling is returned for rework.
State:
2,55
